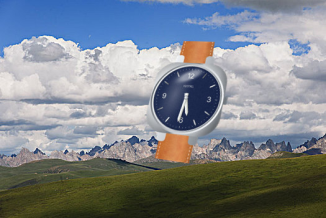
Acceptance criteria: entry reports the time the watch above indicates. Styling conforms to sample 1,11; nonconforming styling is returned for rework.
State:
5,31
